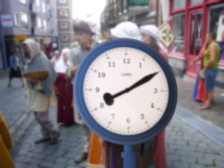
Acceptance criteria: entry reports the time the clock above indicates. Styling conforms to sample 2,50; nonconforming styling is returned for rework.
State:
8,10
